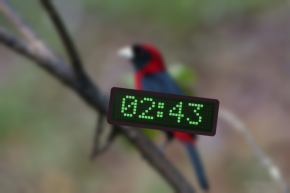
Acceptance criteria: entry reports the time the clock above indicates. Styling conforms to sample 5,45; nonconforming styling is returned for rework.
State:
2,43
